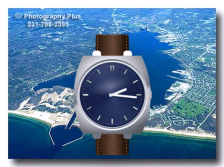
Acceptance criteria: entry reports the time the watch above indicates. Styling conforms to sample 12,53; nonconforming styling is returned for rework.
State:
2,16
